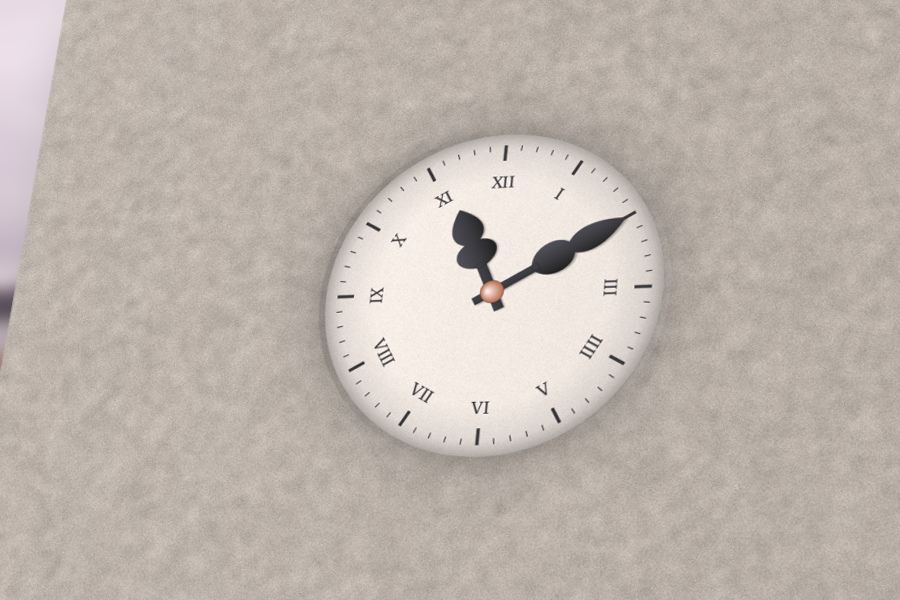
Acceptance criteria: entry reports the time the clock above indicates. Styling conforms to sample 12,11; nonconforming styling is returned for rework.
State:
11,10
